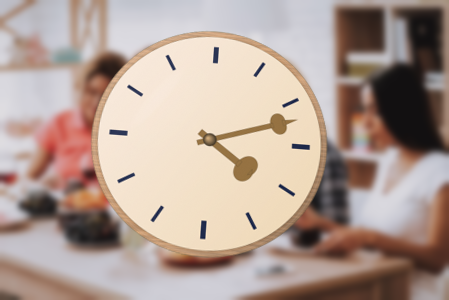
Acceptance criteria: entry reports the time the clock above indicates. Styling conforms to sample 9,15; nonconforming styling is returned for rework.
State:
4,12
